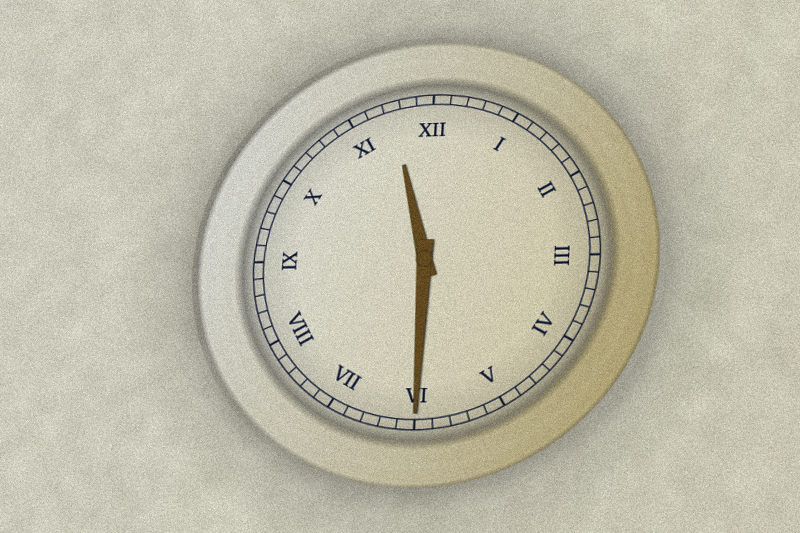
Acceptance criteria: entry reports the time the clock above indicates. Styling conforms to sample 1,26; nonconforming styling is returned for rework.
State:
11,30
